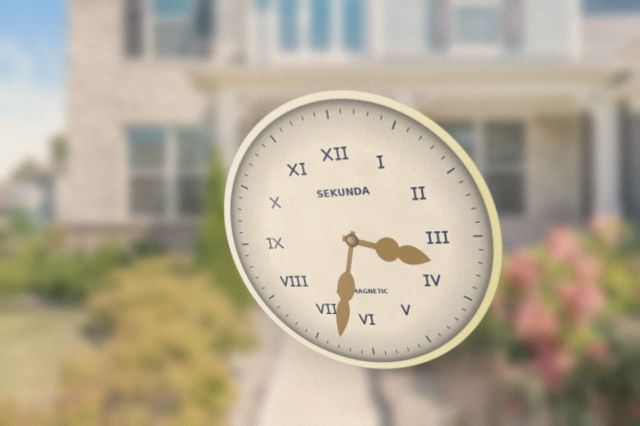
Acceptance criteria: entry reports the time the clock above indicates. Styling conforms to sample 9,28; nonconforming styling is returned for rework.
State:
3,33
